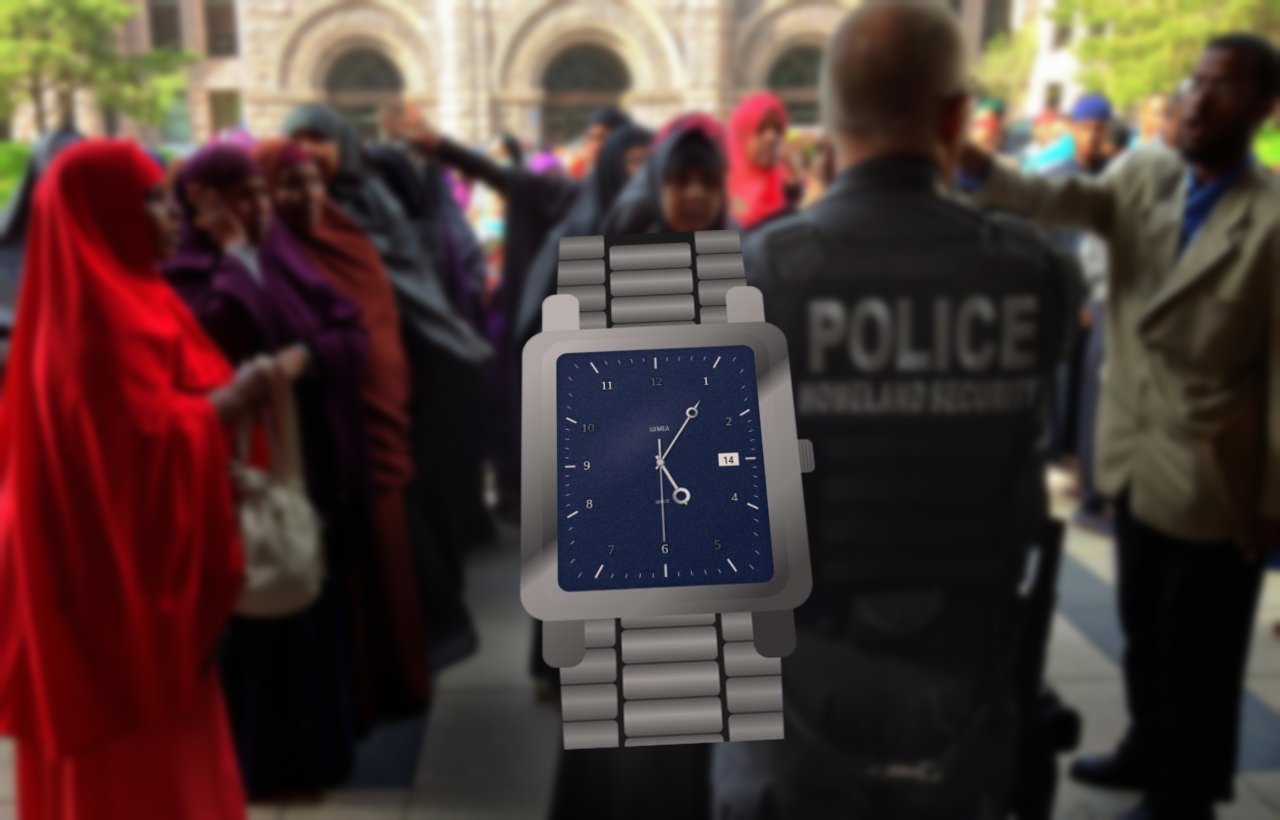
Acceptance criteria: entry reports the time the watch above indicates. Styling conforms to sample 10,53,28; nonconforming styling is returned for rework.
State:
5,05,30
